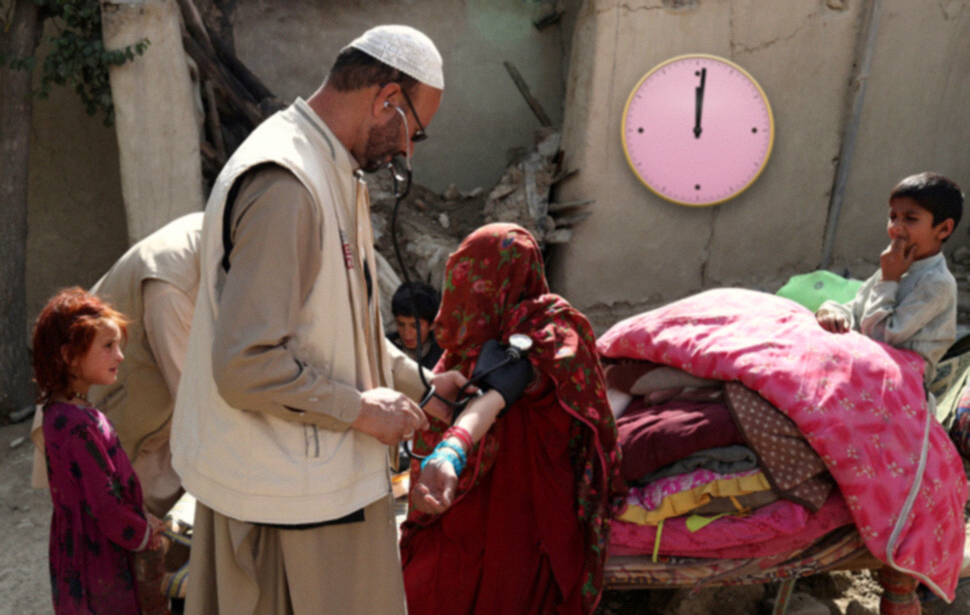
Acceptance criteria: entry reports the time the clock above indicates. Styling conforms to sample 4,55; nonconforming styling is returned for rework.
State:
12,01
